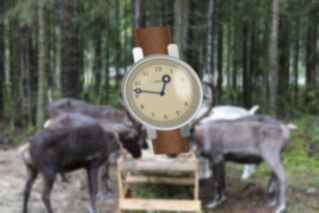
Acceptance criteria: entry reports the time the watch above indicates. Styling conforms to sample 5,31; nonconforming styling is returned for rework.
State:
12,47
